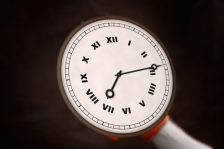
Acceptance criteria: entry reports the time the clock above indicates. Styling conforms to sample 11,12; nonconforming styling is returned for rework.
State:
7,14
